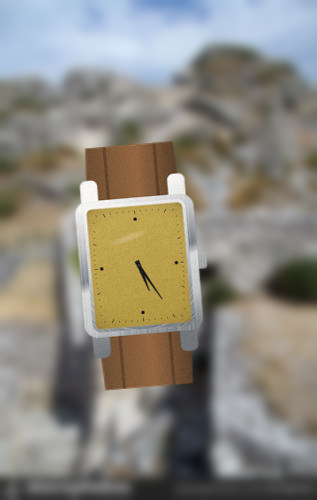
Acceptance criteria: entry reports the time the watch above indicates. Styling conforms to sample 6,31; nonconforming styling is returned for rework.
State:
5,25
